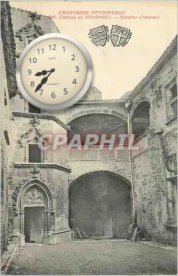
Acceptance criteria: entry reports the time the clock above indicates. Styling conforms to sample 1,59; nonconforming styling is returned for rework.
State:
8,37
